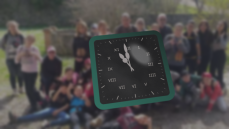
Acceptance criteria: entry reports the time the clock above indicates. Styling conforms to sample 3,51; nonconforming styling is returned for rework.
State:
10,59
